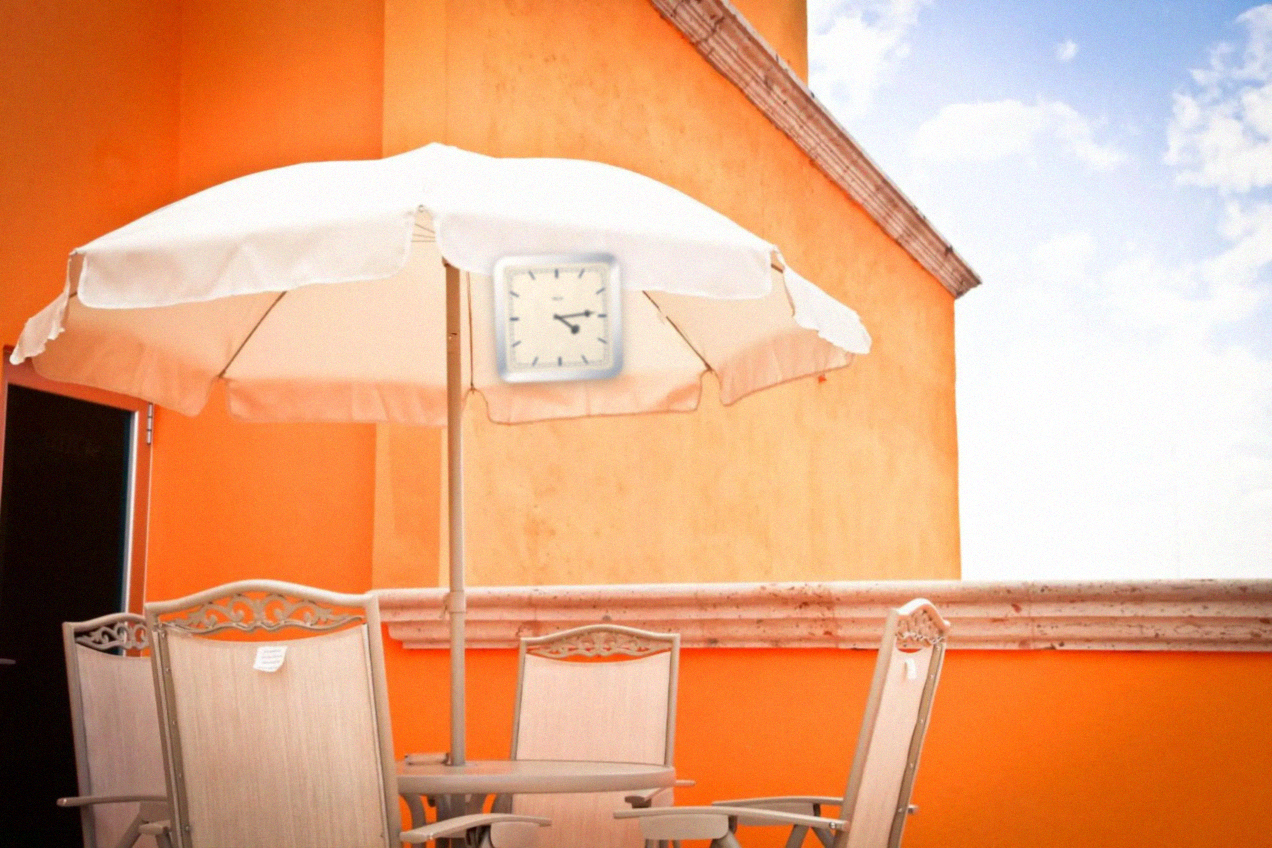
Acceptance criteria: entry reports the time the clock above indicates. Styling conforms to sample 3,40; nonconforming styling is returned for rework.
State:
4,14
